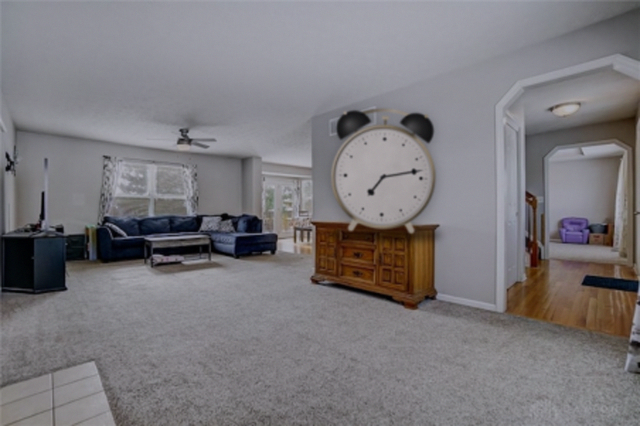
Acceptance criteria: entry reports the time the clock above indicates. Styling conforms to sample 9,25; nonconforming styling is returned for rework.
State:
7,13
